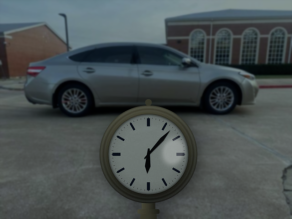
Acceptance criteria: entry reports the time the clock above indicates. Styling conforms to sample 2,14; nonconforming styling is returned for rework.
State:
6,07
